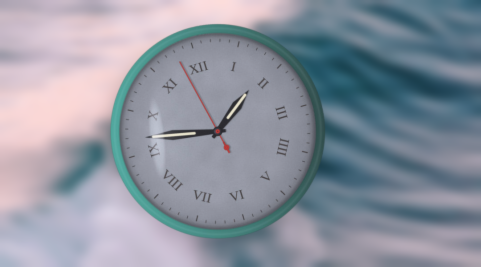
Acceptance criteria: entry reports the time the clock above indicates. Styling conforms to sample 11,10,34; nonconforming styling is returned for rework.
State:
1,46,58
